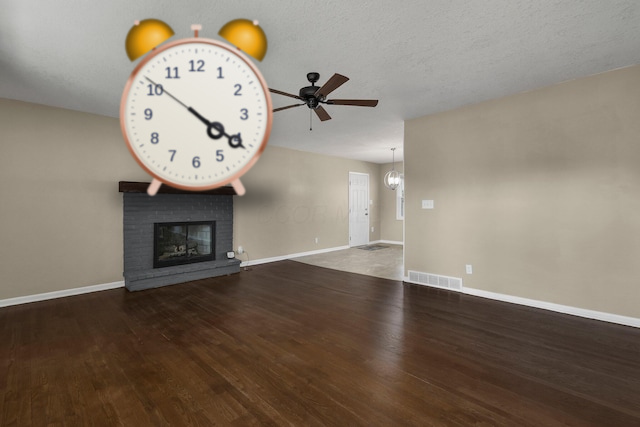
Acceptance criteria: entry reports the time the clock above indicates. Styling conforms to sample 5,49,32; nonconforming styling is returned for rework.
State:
4,20,51
